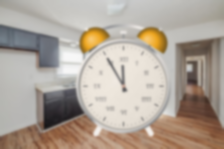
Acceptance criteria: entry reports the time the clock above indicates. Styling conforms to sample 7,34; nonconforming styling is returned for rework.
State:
11,55
